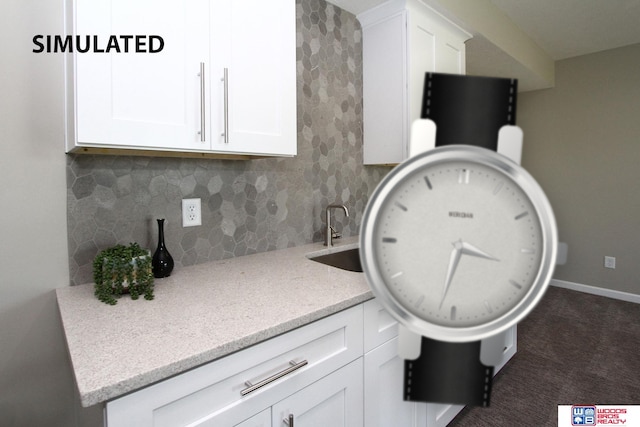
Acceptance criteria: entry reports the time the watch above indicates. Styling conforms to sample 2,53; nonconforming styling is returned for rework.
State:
3,32
